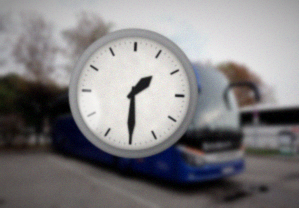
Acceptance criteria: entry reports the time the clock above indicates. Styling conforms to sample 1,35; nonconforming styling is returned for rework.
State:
1,30
